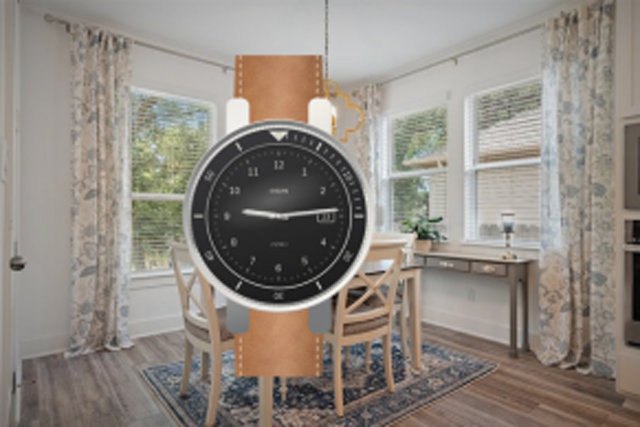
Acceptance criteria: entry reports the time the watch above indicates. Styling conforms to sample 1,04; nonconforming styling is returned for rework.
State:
9,14
